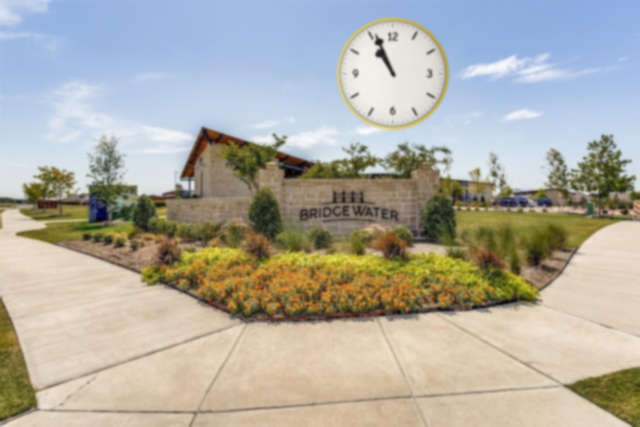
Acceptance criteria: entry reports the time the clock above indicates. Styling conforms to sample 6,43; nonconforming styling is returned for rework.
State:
10,56
